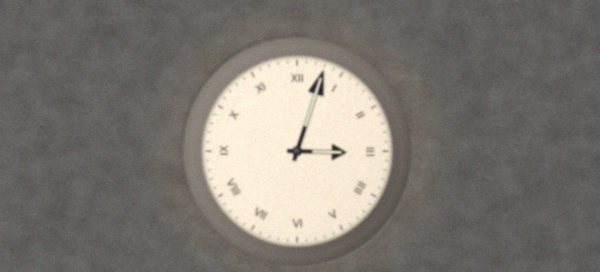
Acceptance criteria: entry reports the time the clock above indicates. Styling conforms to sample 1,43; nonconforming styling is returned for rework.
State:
3,03
